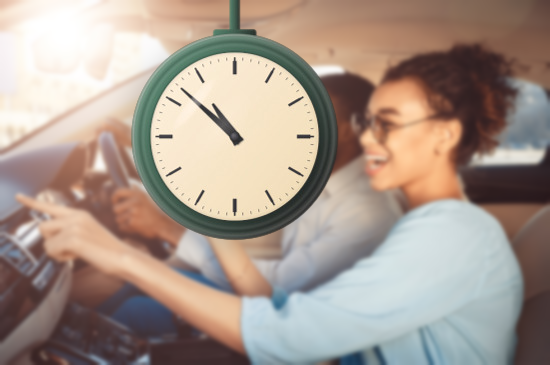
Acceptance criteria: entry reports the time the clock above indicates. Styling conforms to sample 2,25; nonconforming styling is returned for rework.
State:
10,52
